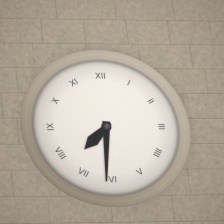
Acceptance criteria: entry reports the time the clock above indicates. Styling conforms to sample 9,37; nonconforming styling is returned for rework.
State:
7,31
